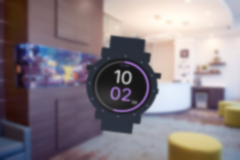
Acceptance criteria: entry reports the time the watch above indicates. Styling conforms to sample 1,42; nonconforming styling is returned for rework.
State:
10,02
